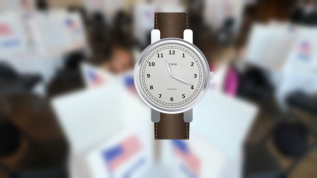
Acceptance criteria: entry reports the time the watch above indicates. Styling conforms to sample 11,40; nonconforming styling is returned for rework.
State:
11,19
